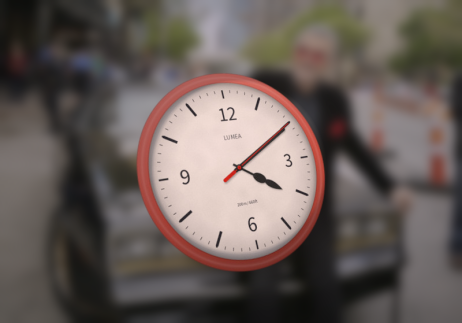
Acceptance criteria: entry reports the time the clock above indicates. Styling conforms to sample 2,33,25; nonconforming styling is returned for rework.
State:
4,10,10
